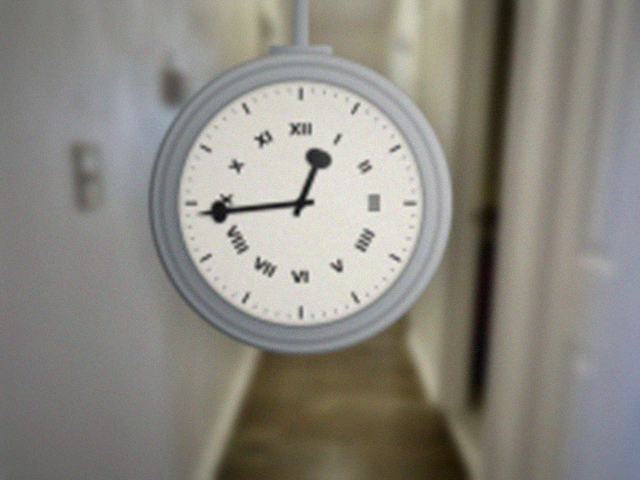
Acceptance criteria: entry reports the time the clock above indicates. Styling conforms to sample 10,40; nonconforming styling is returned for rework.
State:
12,44
